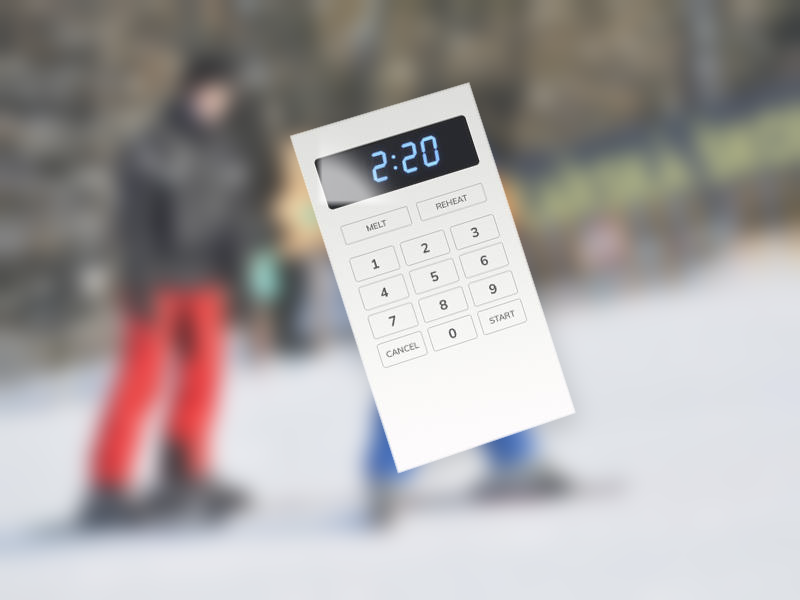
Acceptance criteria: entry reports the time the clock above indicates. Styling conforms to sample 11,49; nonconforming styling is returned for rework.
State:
2,20
